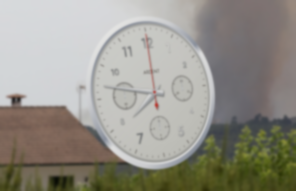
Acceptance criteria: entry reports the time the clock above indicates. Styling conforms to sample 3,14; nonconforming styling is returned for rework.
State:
7,47
